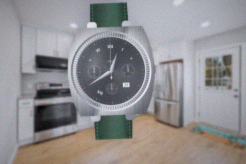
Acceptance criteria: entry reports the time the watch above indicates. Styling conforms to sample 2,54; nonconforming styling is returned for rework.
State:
12,40
